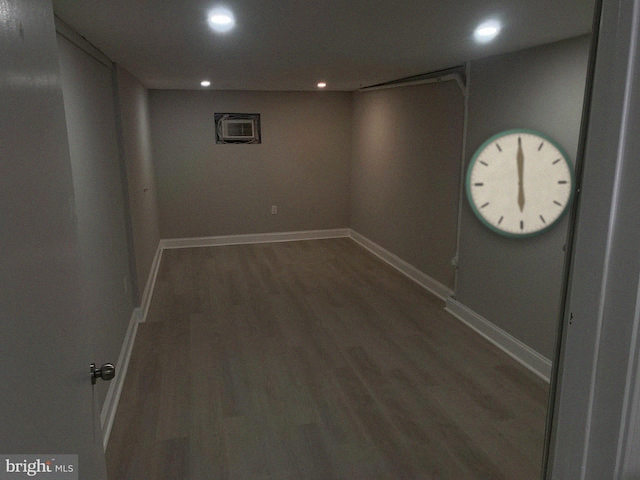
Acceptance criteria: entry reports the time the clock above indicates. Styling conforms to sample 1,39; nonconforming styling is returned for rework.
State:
6,00
